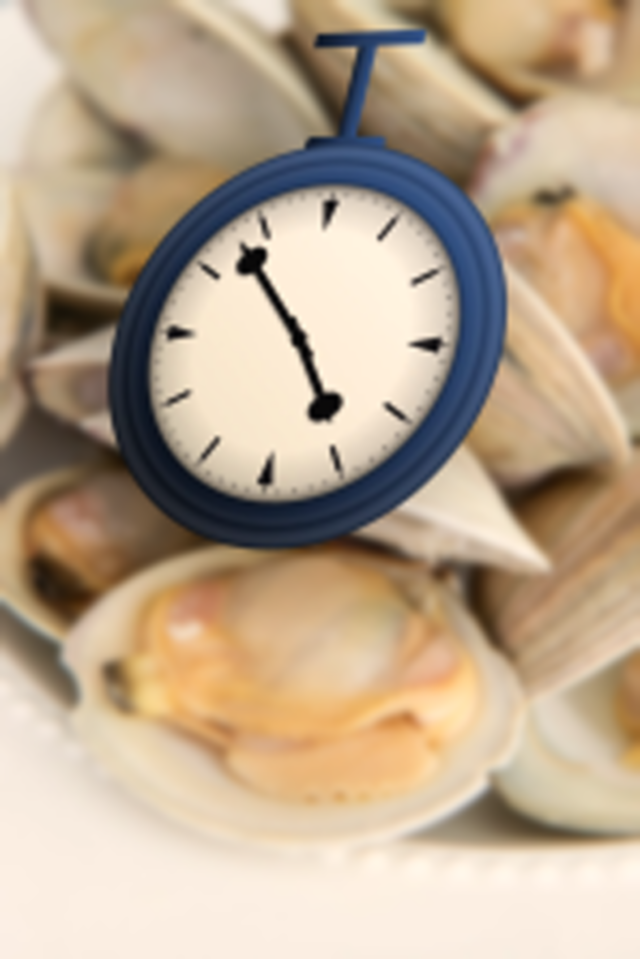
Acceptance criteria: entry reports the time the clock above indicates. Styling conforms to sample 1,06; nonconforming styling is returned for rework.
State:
4,53
